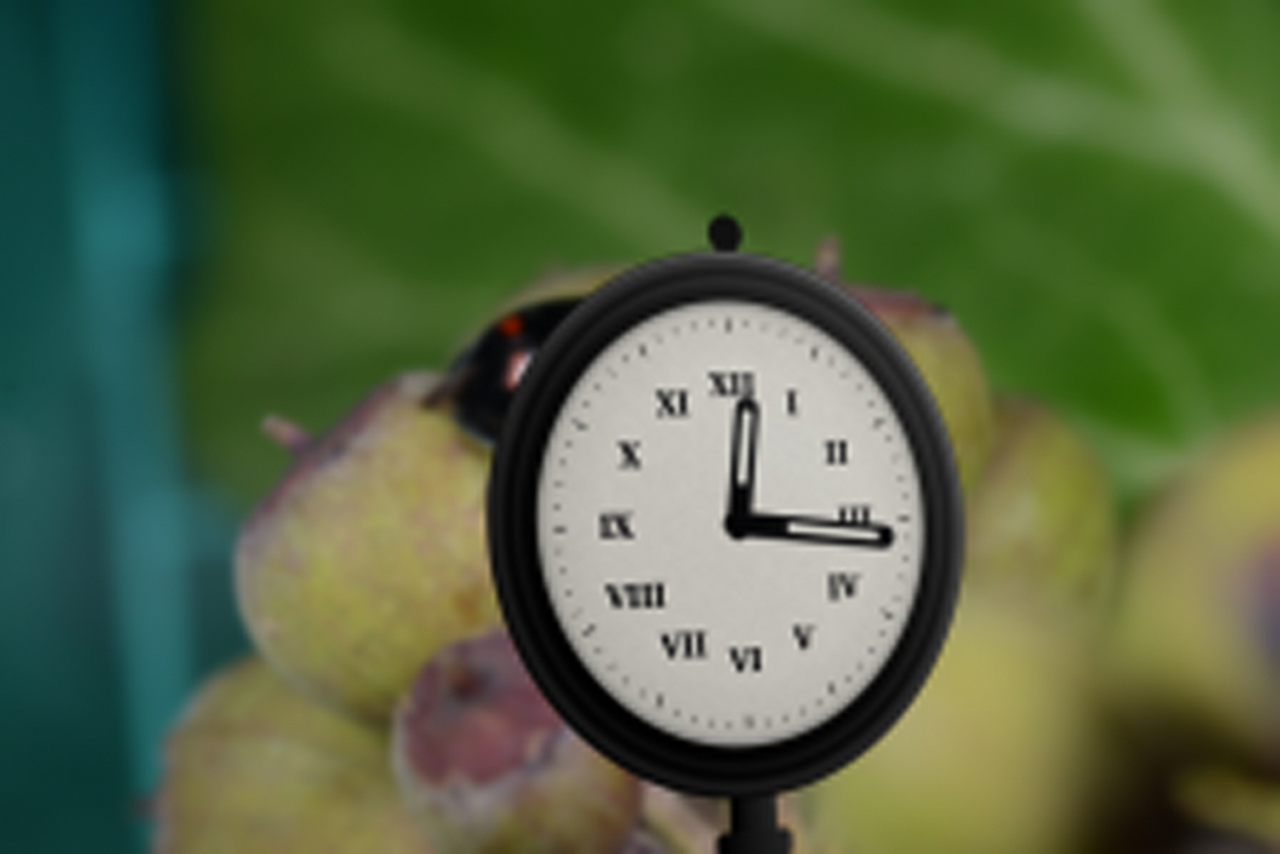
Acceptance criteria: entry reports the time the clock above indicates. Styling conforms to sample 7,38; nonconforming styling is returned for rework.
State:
12,16
